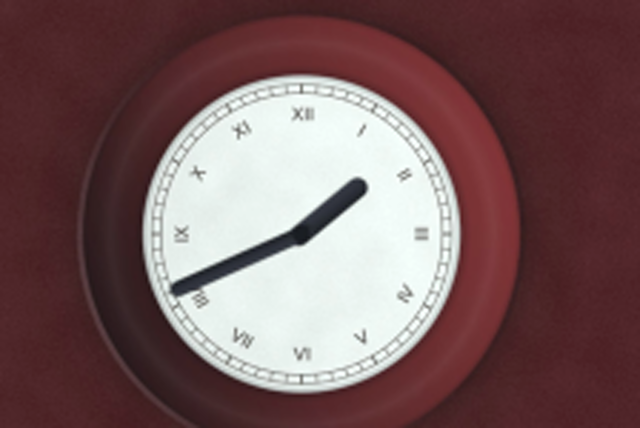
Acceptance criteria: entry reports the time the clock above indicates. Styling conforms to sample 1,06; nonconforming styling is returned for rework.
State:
1,41
